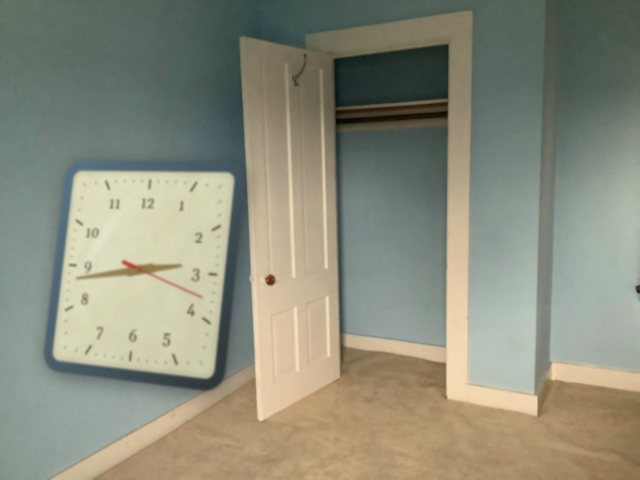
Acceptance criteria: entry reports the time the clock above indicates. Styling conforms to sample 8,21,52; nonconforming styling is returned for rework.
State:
2,43,18
